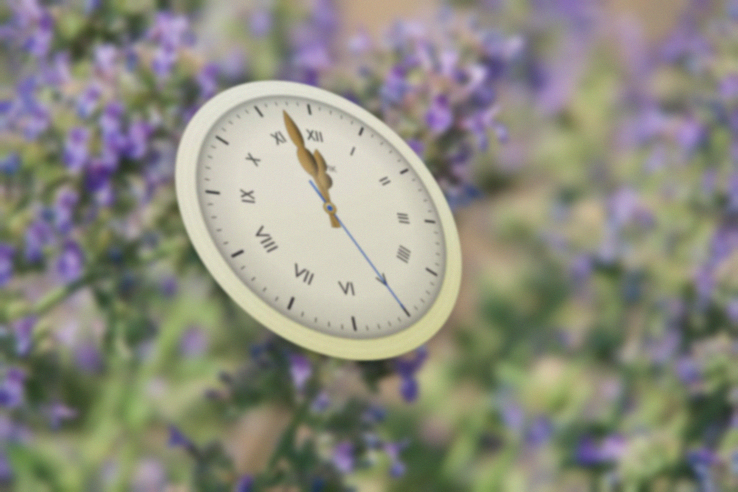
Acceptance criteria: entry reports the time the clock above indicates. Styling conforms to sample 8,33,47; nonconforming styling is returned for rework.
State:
11,57,25
